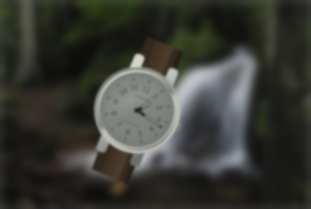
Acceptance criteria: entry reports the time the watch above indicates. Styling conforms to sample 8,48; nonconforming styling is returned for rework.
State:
1,17
